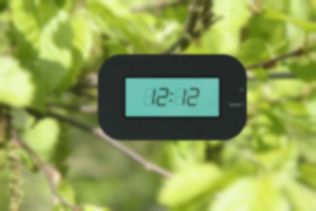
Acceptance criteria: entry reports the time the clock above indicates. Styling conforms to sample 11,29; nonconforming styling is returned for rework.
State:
12,12
